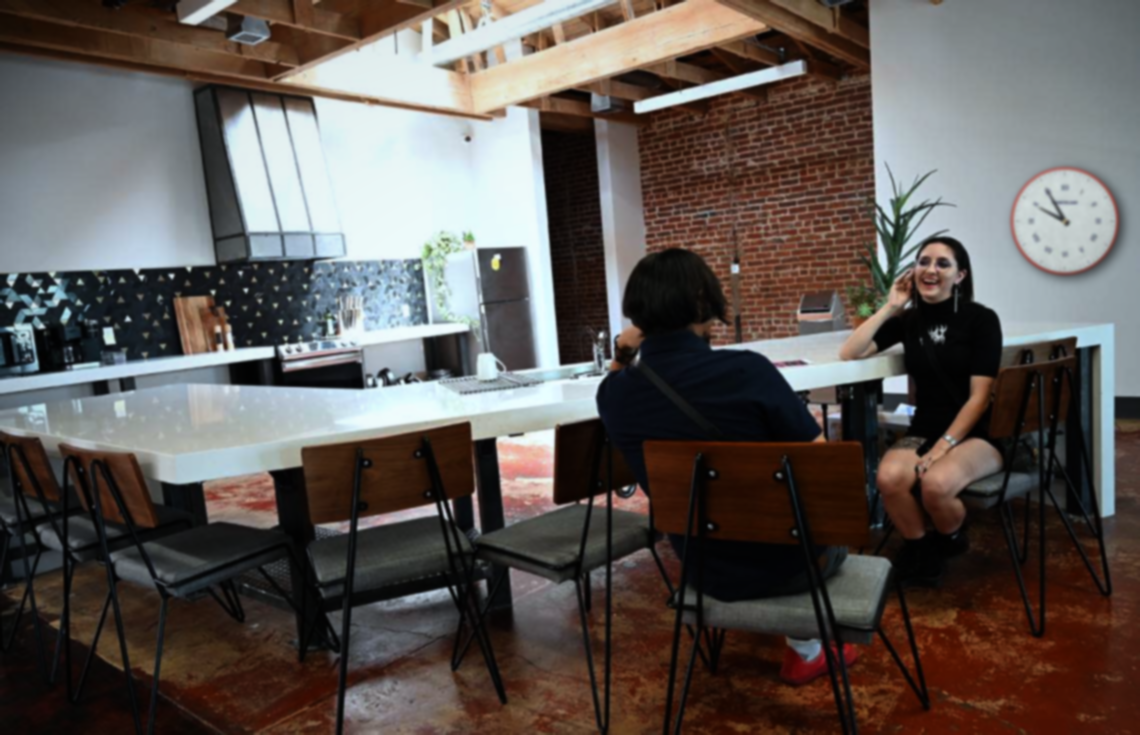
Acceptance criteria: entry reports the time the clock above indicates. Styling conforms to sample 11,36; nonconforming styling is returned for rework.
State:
9,55
